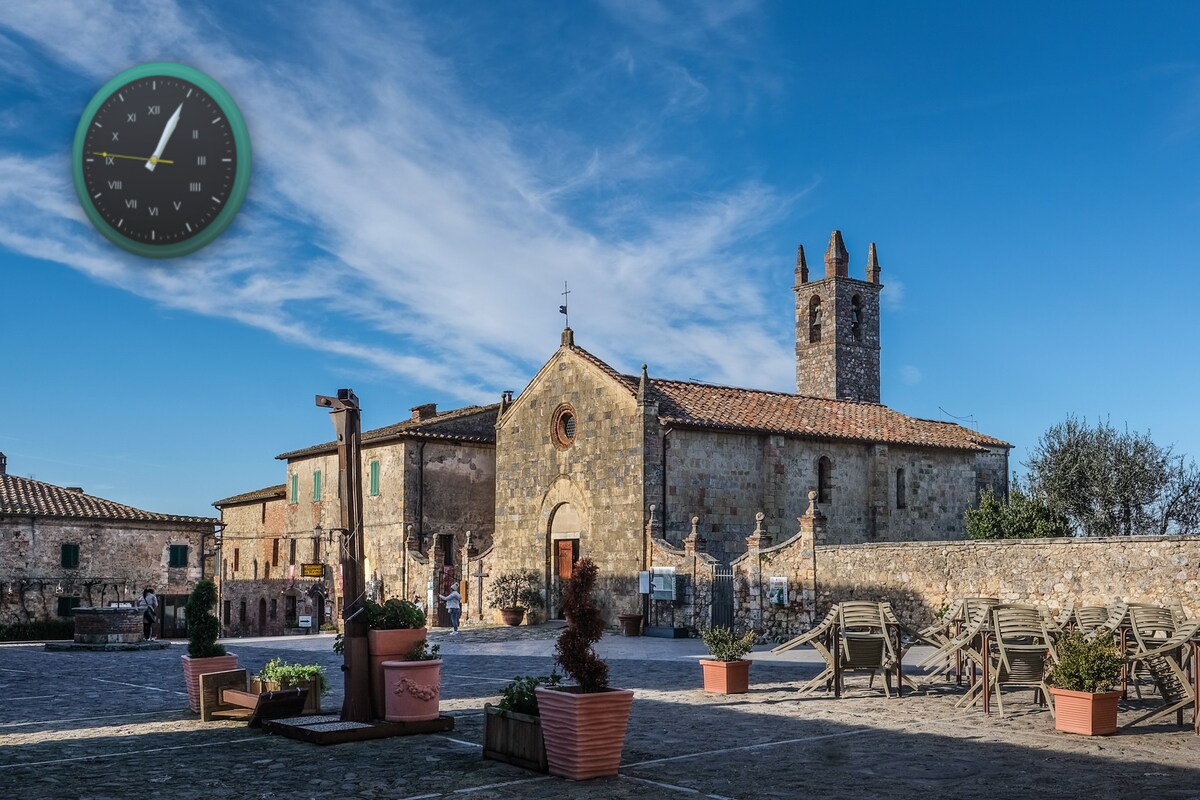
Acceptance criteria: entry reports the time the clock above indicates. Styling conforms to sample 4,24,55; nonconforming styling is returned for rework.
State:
1,04,46
